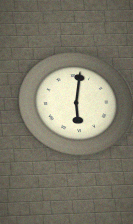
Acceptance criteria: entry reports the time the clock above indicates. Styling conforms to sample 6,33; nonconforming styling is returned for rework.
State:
6,02
